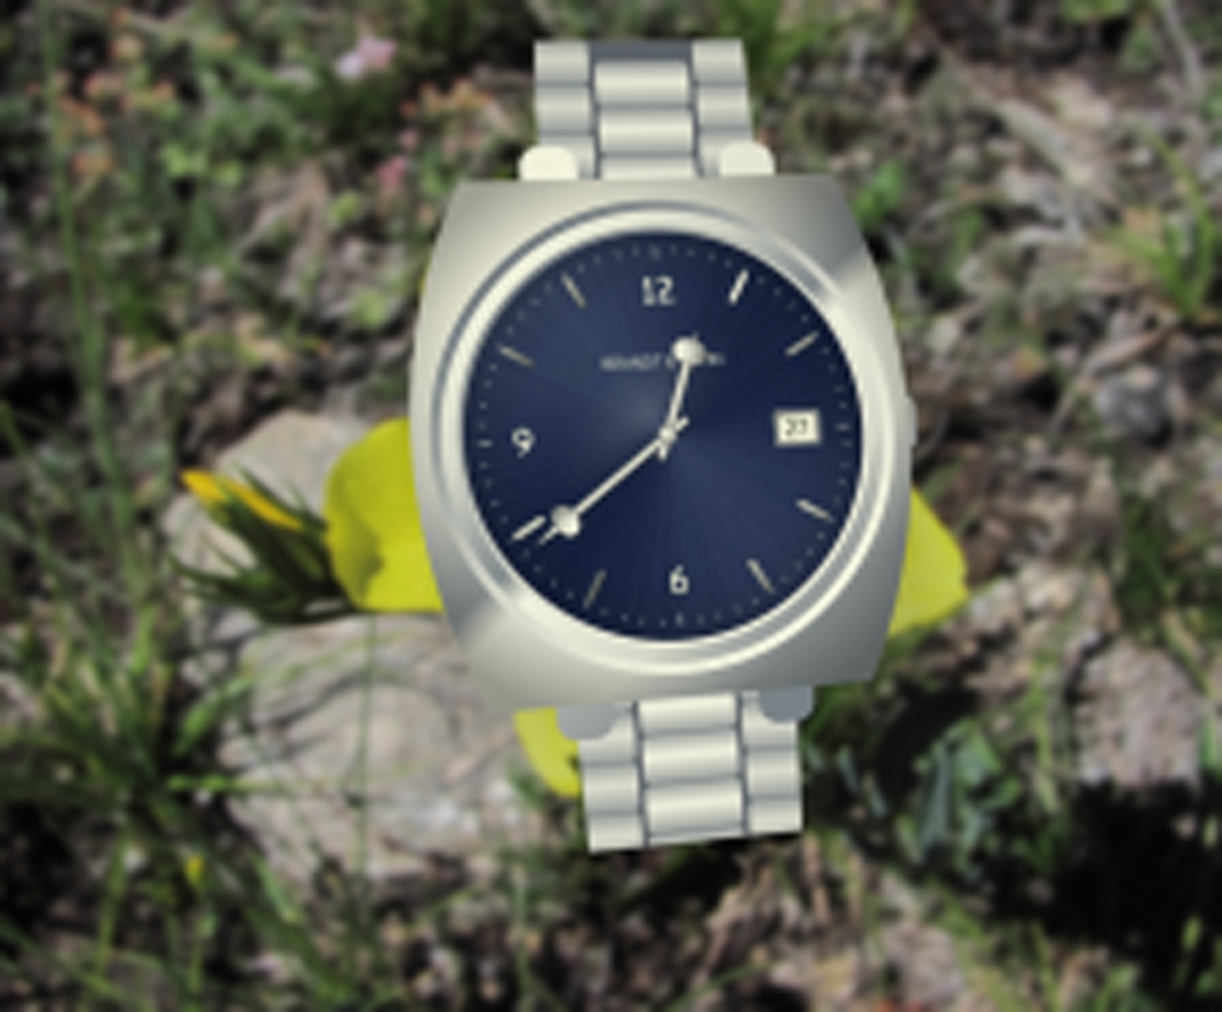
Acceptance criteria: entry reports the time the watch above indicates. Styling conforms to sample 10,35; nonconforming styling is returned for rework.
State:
12,39
